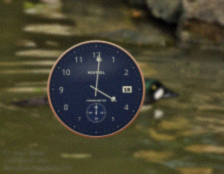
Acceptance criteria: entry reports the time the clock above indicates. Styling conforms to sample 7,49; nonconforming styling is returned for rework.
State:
4,01
